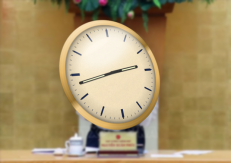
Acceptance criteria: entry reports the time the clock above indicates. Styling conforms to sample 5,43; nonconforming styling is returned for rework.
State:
2,43
